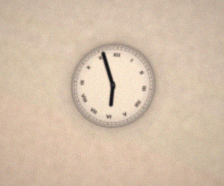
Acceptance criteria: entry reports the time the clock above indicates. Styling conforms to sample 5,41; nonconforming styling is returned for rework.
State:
5,56
